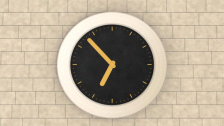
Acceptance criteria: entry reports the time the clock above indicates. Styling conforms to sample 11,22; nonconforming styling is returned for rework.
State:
6,53
